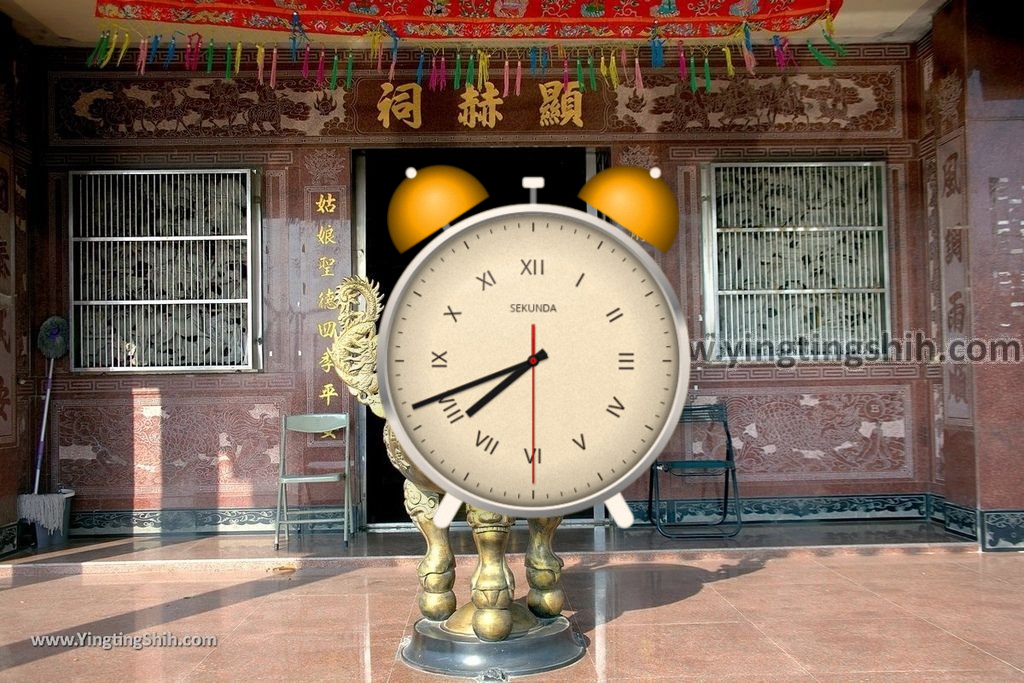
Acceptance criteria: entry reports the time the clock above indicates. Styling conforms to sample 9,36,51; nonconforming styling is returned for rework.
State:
7,41,30
